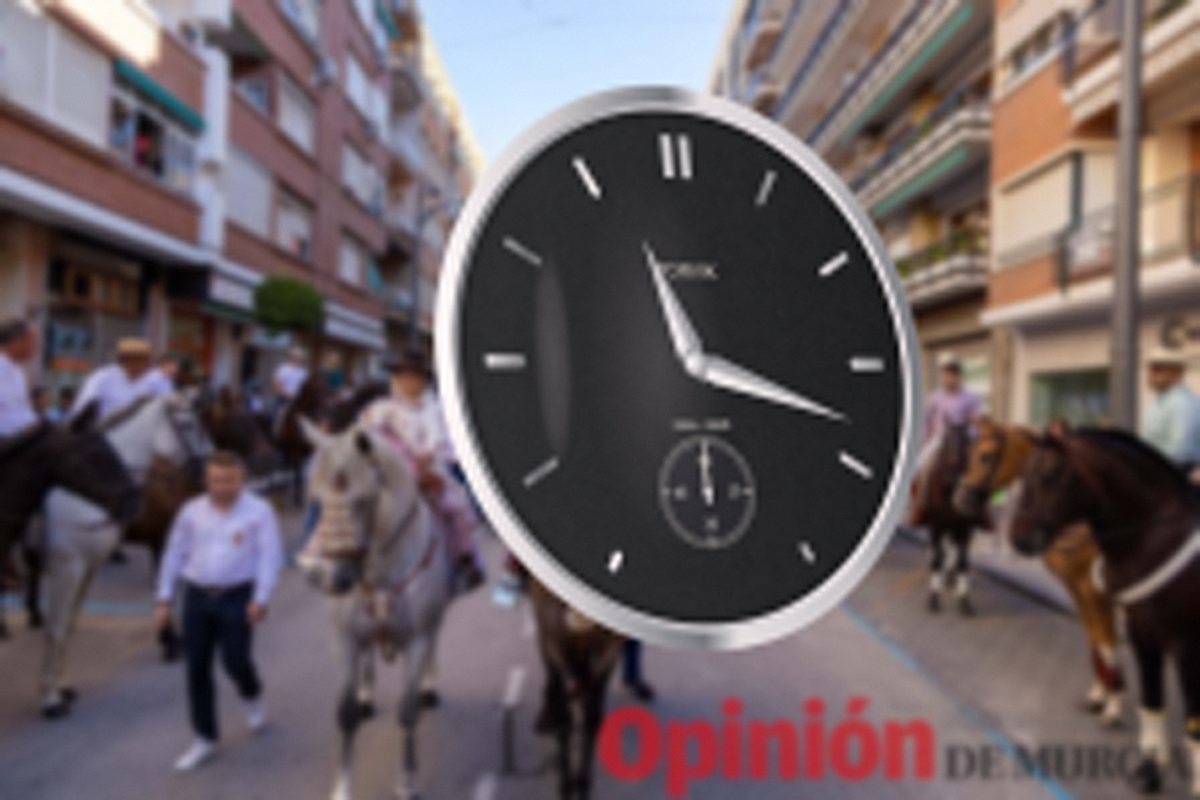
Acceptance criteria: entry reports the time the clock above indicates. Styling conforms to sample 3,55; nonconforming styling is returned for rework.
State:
11,18
